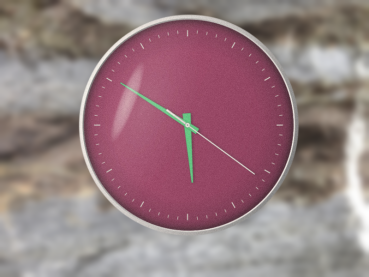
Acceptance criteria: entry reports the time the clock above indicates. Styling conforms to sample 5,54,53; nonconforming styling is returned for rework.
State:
5,50,21
